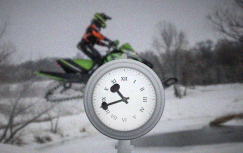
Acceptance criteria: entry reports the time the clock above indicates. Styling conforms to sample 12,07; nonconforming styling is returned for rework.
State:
10,42
